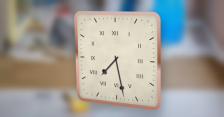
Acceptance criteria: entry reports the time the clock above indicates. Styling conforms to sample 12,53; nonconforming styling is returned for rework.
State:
7,28
